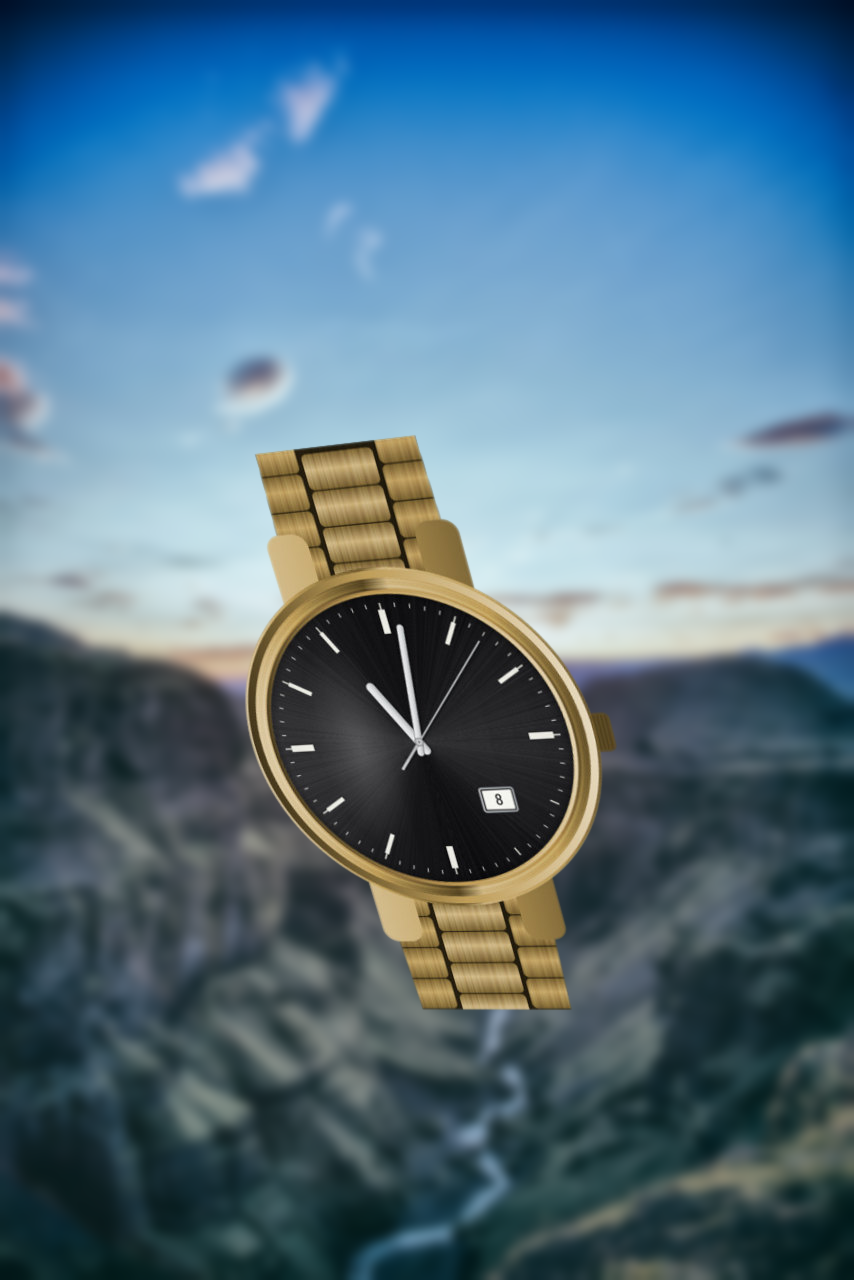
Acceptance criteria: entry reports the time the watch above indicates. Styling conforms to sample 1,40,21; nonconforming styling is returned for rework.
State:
11,01,07
